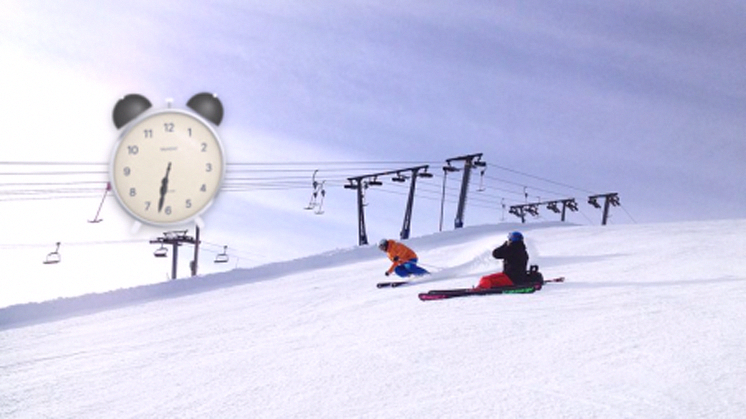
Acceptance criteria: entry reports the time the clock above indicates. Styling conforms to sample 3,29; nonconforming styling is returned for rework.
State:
6,32
